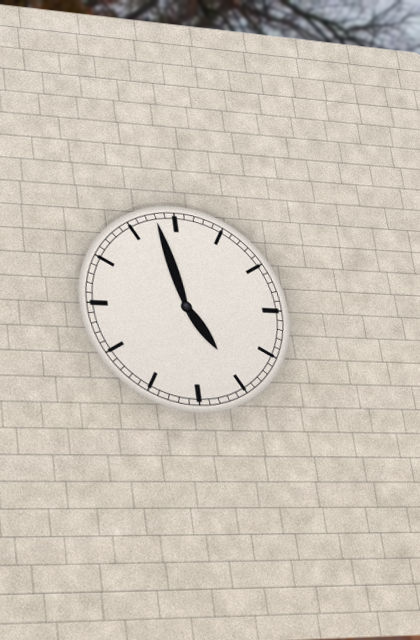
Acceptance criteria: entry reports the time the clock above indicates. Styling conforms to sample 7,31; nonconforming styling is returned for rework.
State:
4,58
